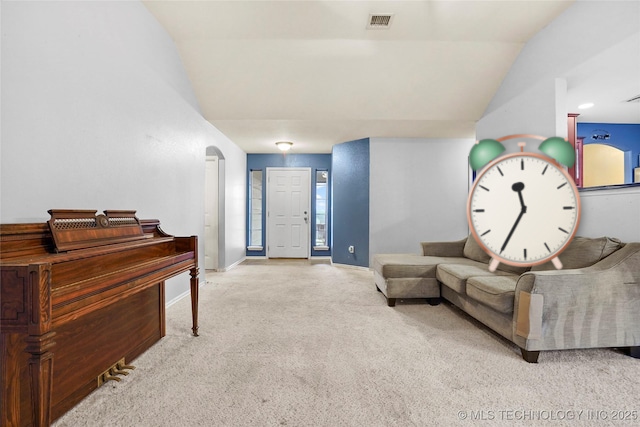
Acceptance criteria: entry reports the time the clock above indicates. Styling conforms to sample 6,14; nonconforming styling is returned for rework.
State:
11,35
